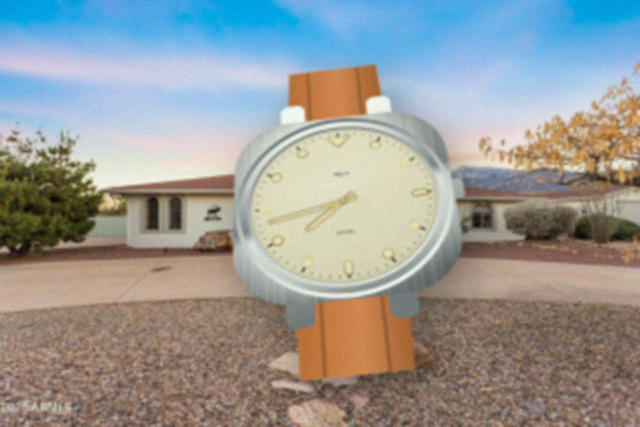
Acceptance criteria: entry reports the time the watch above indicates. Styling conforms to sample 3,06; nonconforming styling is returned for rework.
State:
7,43
